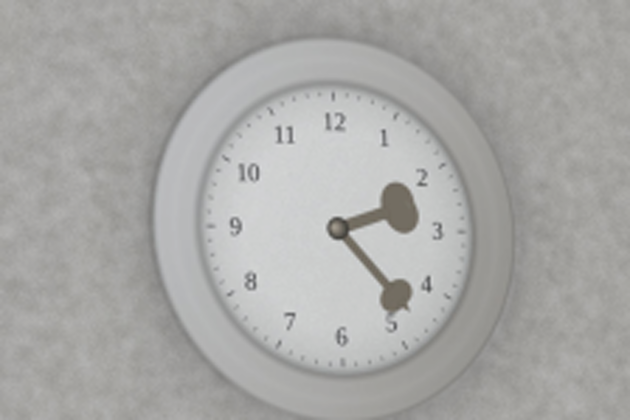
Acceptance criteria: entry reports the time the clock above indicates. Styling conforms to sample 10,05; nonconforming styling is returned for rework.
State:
2,23
